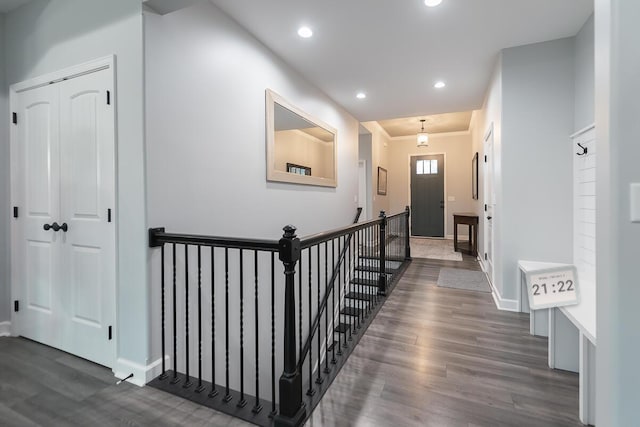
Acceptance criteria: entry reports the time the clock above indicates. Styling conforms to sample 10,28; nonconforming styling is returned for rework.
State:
21,22
